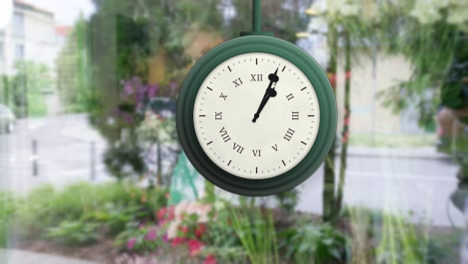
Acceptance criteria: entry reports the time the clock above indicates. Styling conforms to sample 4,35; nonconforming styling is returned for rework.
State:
1,04
